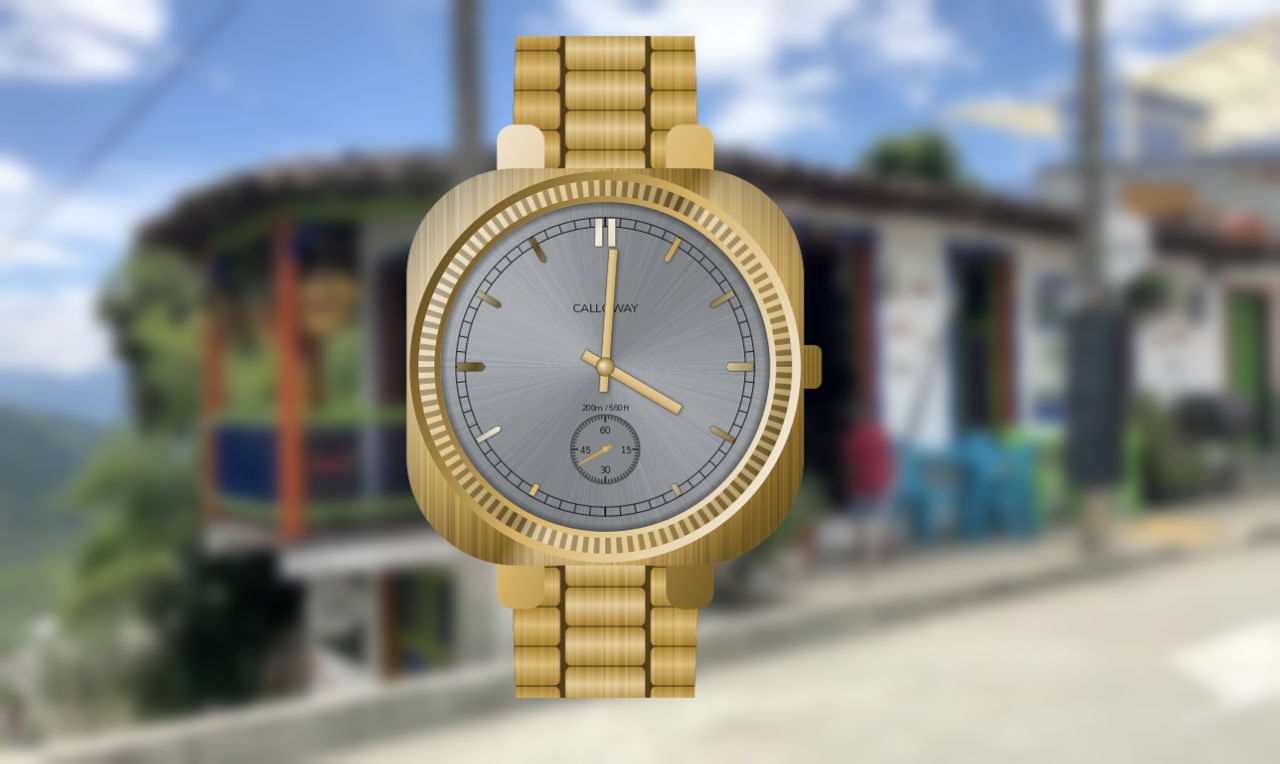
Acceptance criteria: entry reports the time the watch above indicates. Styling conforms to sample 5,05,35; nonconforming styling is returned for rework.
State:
4,00,40
